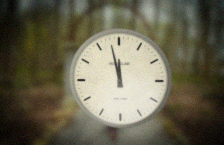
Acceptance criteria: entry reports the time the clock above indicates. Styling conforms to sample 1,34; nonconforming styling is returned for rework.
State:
11,58
